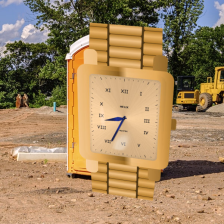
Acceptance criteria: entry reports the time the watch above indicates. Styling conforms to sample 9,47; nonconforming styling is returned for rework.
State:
8,34
